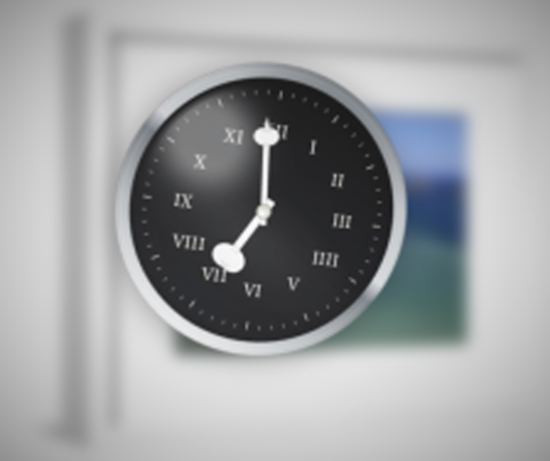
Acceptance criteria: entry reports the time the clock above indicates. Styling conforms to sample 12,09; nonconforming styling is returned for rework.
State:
6,59
